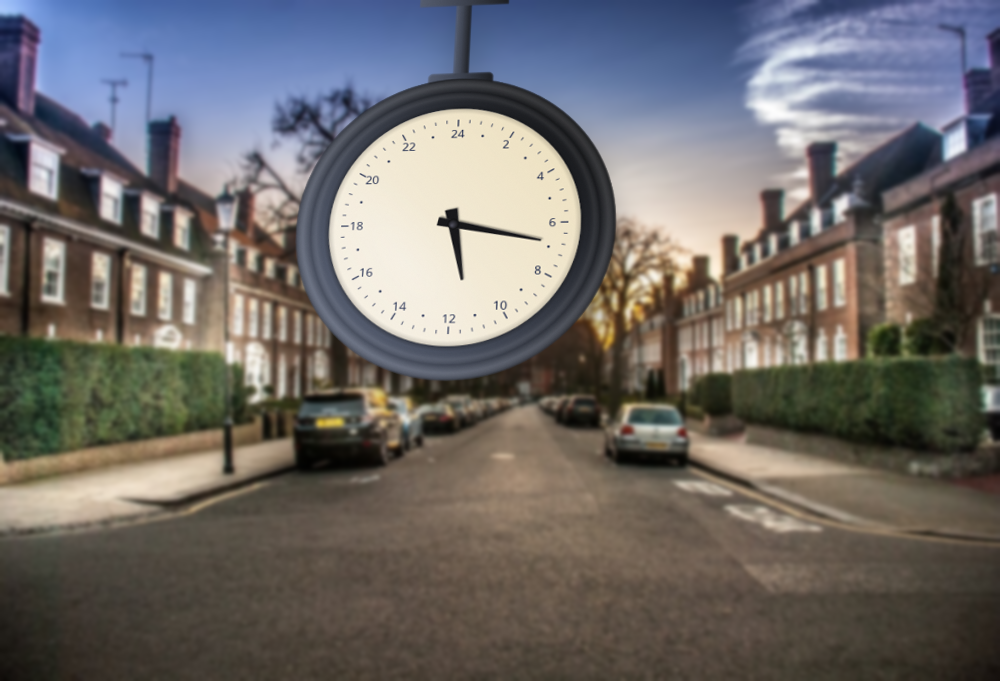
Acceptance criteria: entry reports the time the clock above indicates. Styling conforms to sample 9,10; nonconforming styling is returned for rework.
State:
11,17
